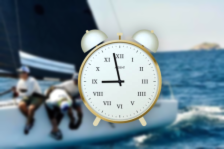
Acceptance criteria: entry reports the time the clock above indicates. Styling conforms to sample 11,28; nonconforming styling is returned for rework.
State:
8,58
